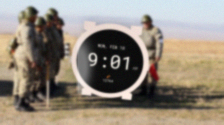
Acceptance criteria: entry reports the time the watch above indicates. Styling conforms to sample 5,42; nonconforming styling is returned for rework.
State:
9,01
